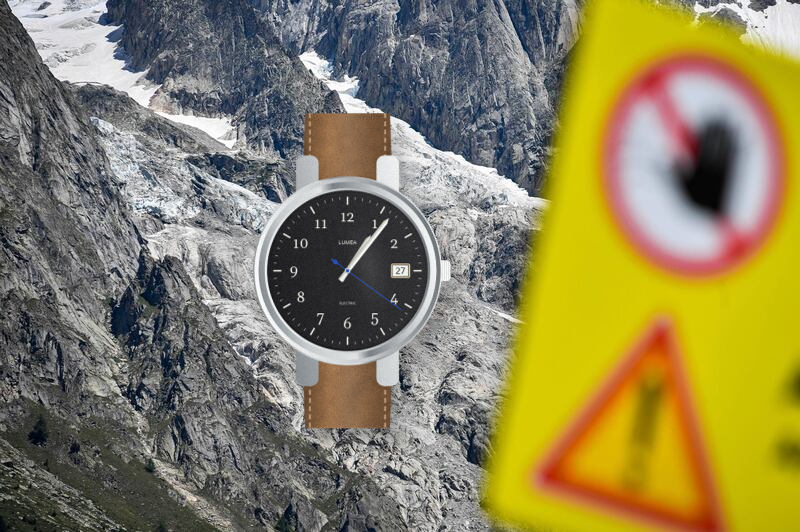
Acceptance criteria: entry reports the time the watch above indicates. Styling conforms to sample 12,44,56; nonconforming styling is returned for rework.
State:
1,06,21
